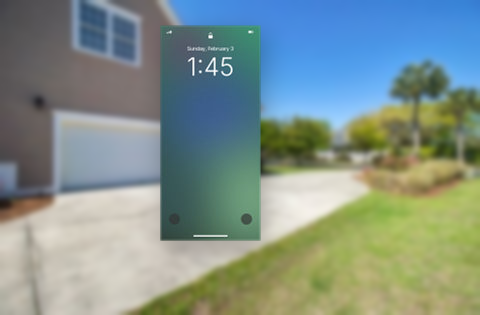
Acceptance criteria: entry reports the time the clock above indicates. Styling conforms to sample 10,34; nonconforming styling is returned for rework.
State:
1,45
